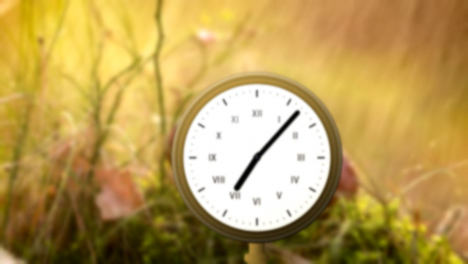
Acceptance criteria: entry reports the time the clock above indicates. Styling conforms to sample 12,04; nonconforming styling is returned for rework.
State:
7,07
